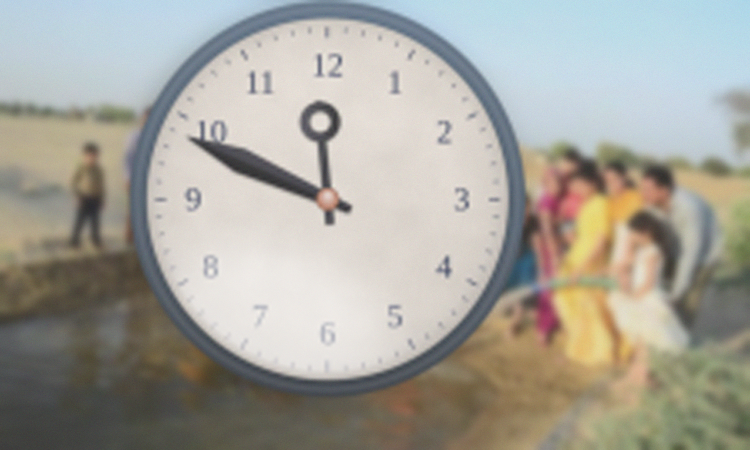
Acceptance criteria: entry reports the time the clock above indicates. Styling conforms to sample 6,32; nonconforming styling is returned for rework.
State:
11,49
